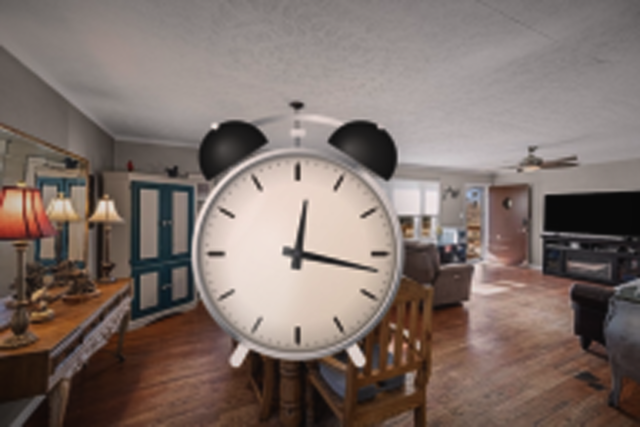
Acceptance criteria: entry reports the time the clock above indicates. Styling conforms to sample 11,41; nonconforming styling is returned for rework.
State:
12,17
